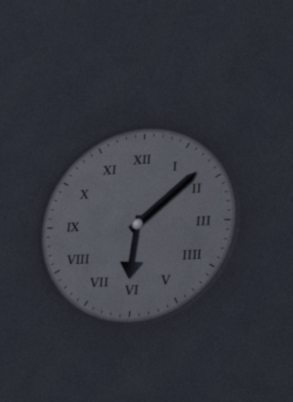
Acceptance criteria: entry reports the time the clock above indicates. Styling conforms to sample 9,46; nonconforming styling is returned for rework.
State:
6,08
